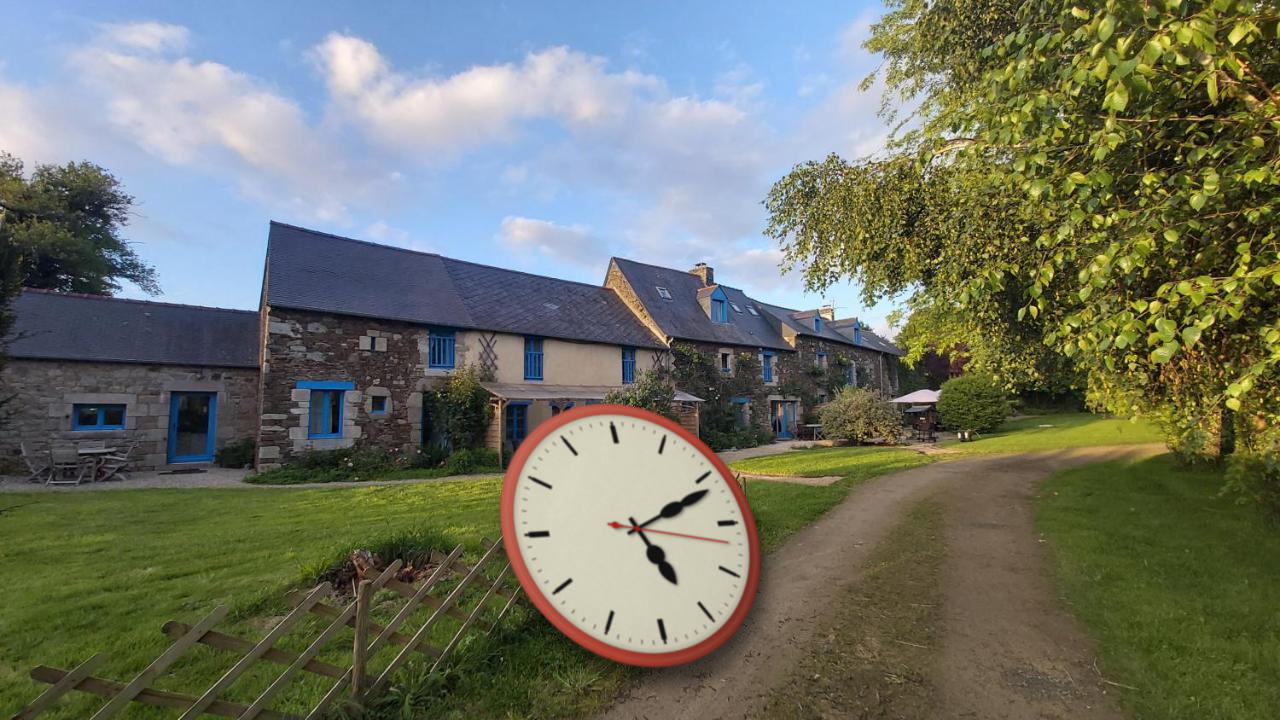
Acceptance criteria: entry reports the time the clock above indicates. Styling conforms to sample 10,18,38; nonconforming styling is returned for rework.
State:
5,11,17
